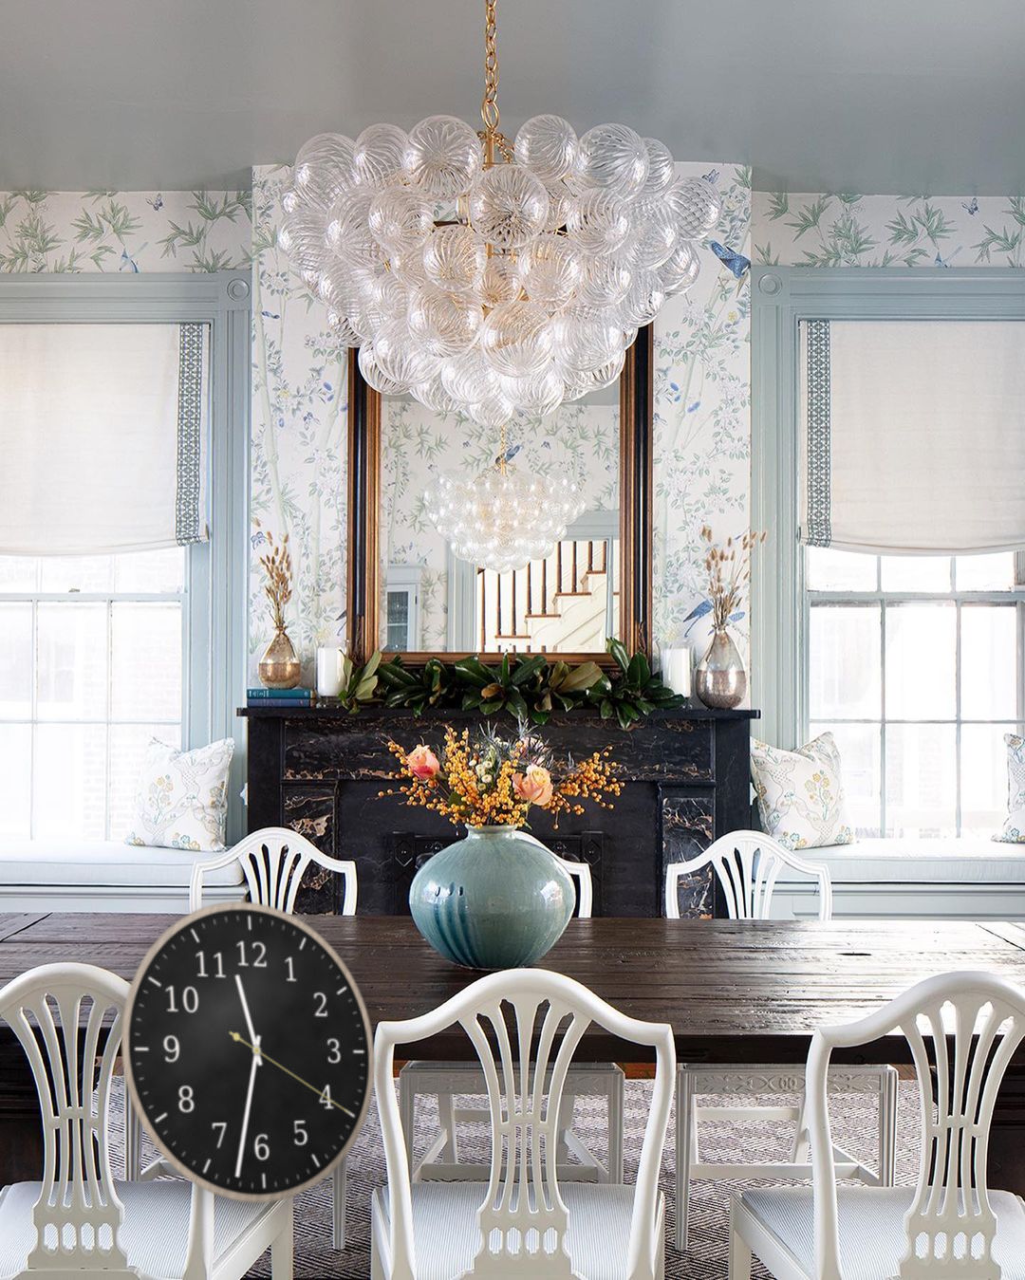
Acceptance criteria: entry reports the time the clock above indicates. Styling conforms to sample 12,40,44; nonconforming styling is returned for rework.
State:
11,32,20
